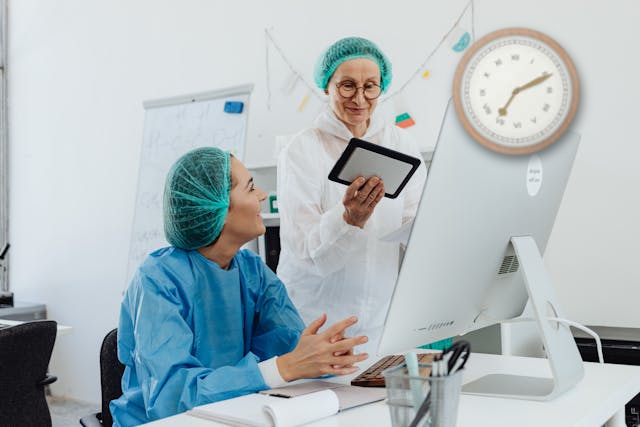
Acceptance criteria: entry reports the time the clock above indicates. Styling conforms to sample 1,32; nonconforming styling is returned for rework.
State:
7,11
